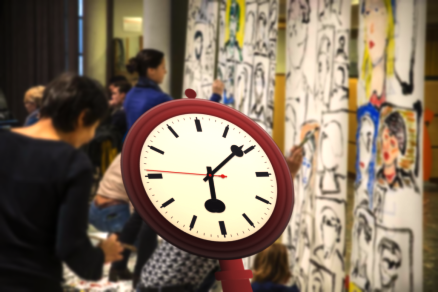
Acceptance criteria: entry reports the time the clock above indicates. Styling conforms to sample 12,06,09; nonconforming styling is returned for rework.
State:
6,08,46
